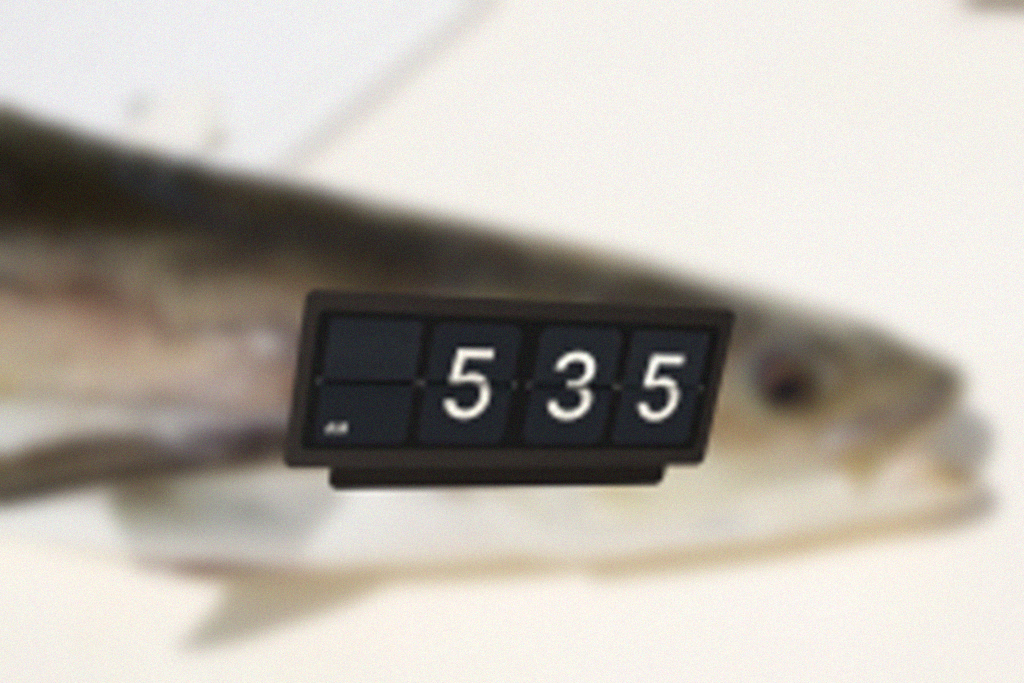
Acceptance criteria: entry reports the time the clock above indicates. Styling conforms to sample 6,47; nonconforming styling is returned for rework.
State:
5,35
